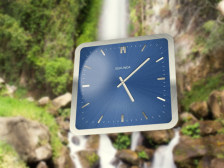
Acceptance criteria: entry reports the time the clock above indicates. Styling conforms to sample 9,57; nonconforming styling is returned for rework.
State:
5,08
